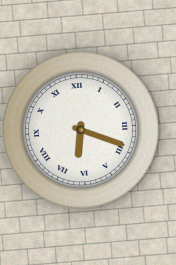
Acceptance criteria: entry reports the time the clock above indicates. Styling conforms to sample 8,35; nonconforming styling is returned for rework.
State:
6,19
